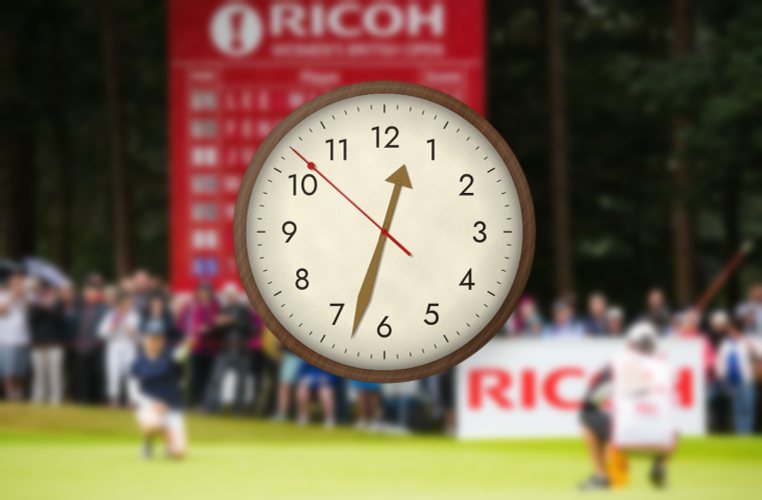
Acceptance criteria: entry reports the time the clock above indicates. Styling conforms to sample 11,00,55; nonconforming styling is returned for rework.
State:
12,32,52
